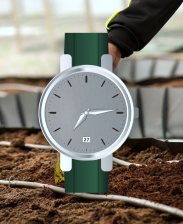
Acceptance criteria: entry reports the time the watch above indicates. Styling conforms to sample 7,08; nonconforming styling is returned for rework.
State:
7,14
